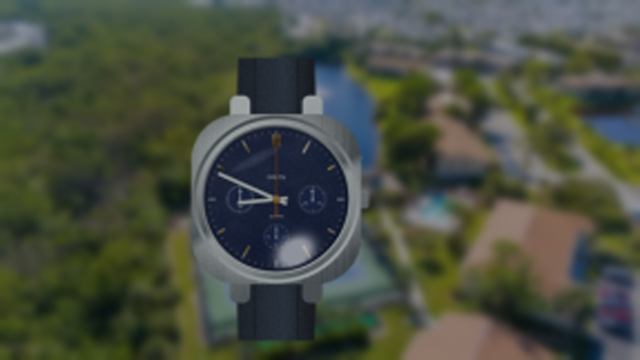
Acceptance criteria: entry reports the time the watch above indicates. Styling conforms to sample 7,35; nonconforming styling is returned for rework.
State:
8,49
